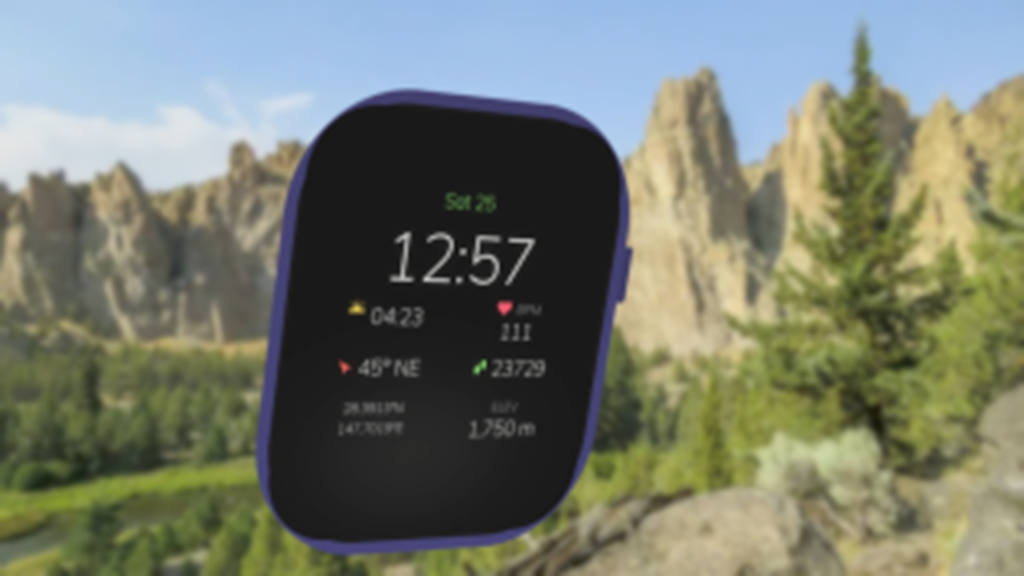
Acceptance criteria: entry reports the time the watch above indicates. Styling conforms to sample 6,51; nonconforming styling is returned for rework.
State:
12,57
